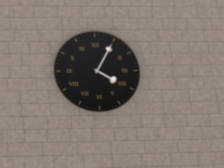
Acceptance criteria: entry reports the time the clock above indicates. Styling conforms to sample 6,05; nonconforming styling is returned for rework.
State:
4,05
